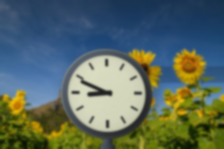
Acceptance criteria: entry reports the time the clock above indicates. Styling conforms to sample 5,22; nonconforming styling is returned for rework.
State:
8,49
